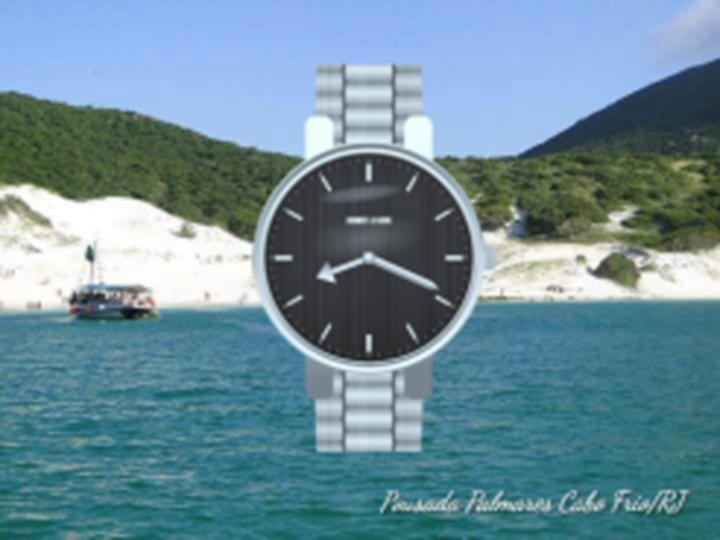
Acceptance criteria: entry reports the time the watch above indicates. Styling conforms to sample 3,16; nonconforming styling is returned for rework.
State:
8,19
